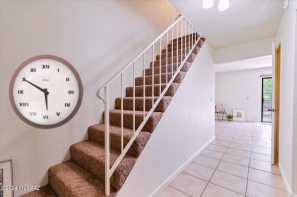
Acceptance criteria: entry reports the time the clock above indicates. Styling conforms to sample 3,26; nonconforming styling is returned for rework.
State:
5,50
